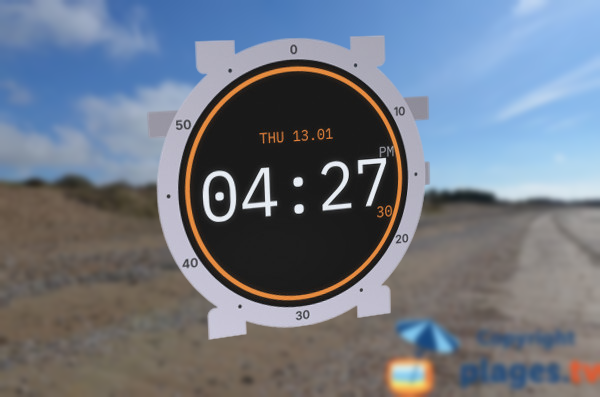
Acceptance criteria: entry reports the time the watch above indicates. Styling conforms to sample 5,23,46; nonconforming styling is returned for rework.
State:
4,27,30
